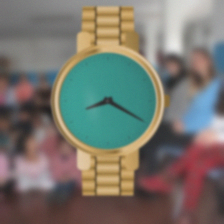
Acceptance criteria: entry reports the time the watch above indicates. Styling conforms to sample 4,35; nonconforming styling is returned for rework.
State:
8,20
